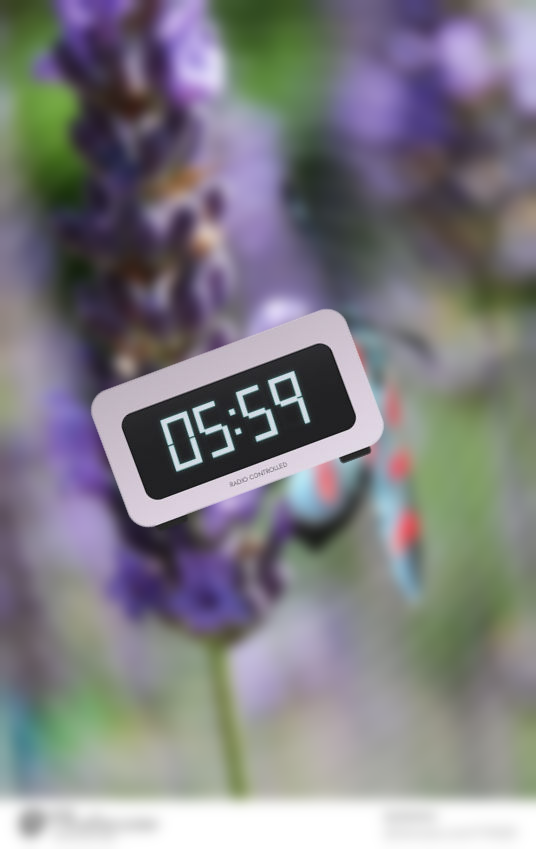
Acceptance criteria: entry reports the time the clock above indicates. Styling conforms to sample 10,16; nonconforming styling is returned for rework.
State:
5,59
